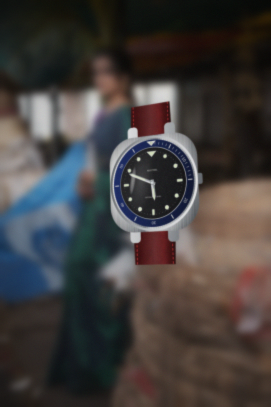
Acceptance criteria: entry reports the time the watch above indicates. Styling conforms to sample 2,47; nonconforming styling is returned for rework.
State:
5,49
